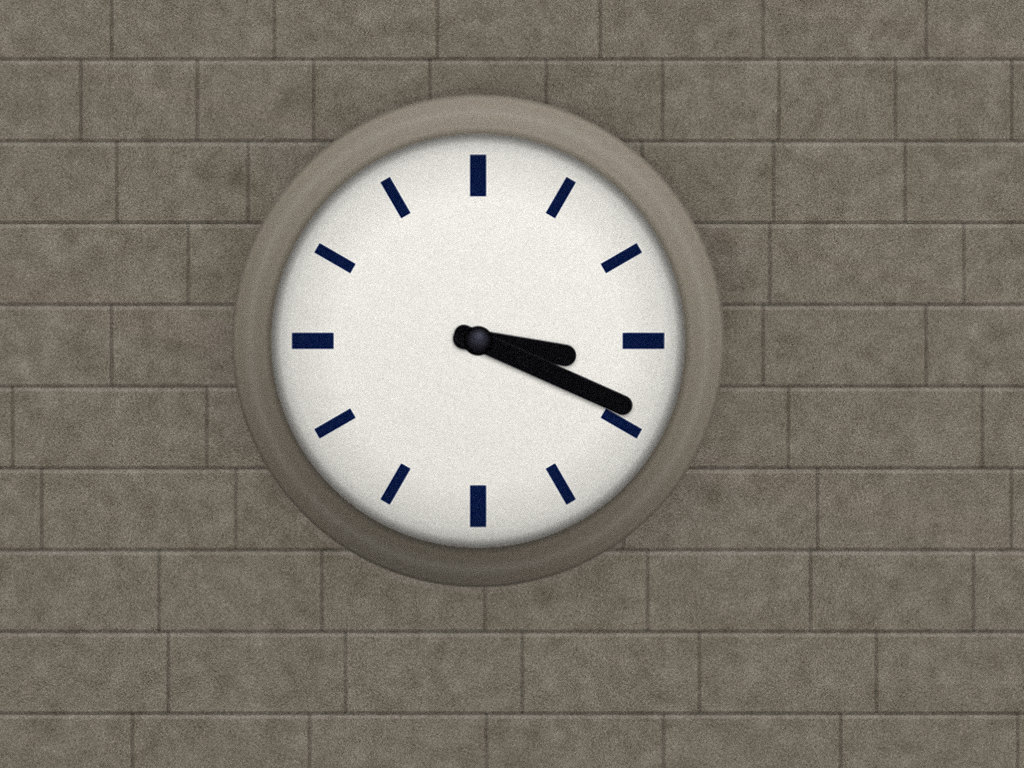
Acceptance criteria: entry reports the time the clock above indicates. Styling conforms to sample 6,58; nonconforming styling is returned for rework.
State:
3,19
